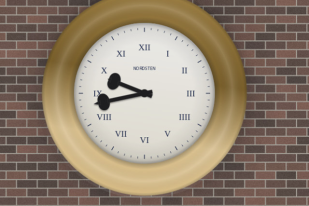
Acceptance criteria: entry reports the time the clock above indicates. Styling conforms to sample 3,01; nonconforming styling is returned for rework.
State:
9,43
